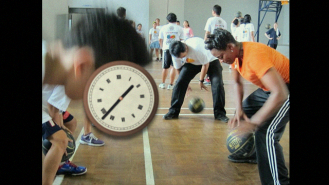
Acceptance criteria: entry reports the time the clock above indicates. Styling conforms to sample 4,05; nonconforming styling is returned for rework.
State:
1,38
